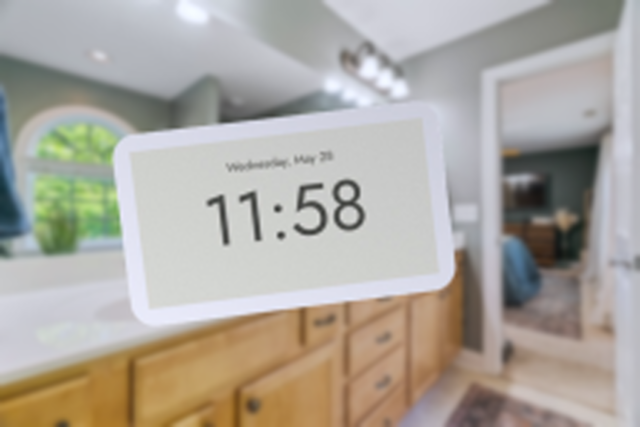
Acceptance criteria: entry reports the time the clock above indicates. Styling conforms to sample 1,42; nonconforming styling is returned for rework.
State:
11,58
